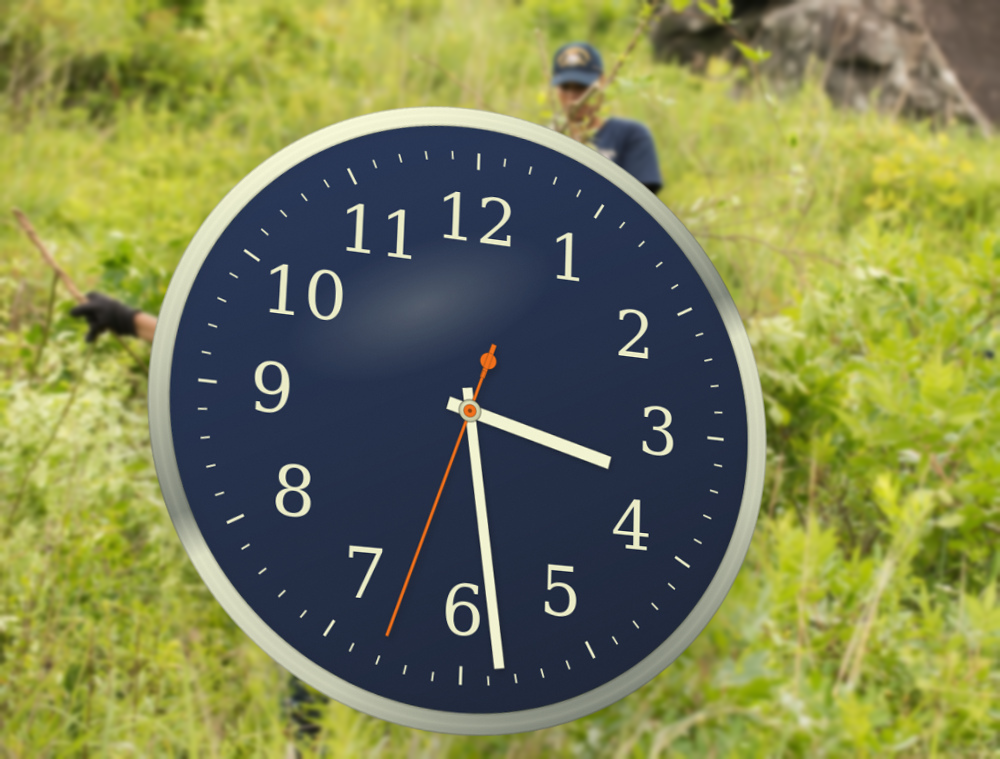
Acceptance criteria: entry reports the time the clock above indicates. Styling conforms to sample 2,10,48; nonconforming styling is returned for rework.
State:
3,28,33
